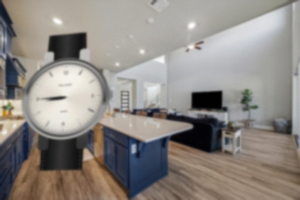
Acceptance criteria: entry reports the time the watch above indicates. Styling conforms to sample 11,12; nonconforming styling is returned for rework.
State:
8,45
